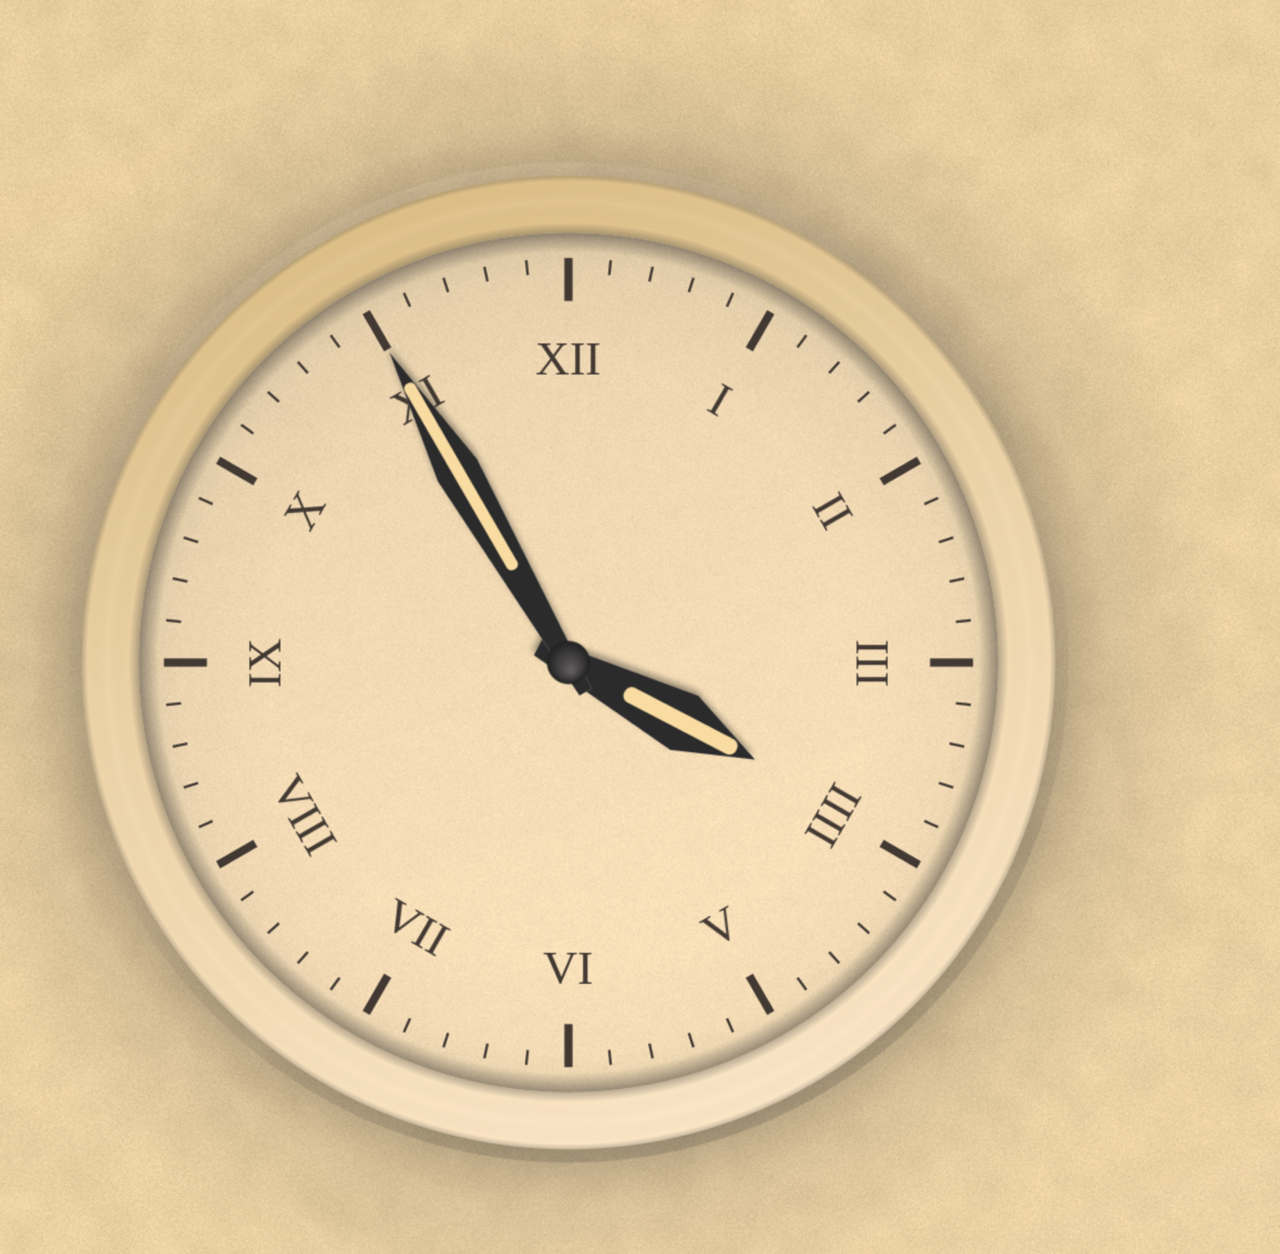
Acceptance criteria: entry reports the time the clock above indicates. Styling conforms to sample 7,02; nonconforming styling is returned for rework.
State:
3,55
